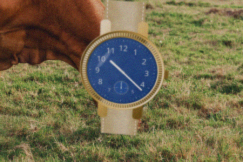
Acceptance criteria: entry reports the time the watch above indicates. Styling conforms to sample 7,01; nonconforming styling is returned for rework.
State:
10,22
